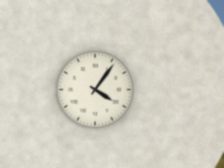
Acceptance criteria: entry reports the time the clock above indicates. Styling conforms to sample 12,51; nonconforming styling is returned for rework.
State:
4,06
